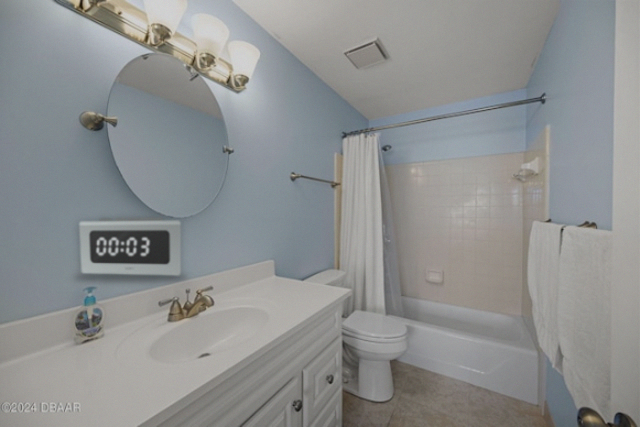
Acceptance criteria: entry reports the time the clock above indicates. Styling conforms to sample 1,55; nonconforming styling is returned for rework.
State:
0,03
